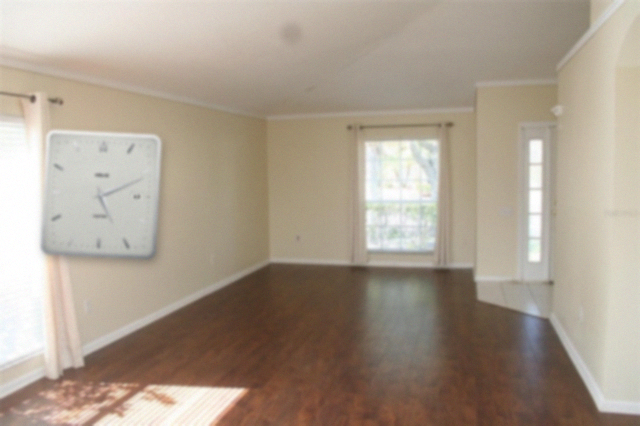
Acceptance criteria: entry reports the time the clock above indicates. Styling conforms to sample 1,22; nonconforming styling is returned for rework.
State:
5,11
